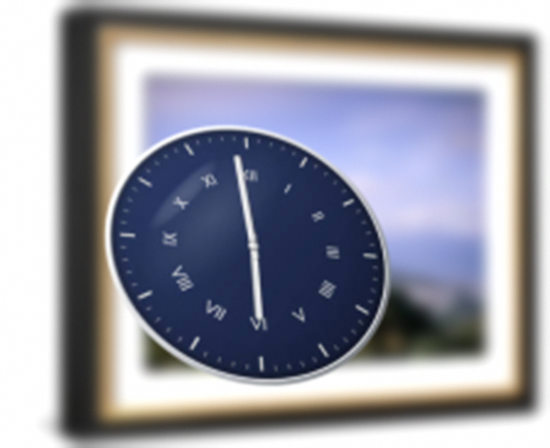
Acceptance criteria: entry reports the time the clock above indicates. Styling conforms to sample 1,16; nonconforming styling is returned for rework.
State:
5,59
